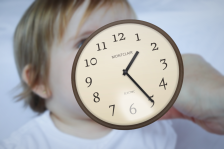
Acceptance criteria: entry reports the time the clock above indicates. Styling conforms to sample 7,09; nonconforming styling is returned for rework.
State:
1,25
